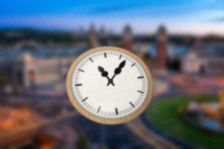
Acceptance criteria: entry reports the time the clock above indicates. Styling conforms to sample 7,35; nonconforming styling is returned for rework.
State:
11,07
